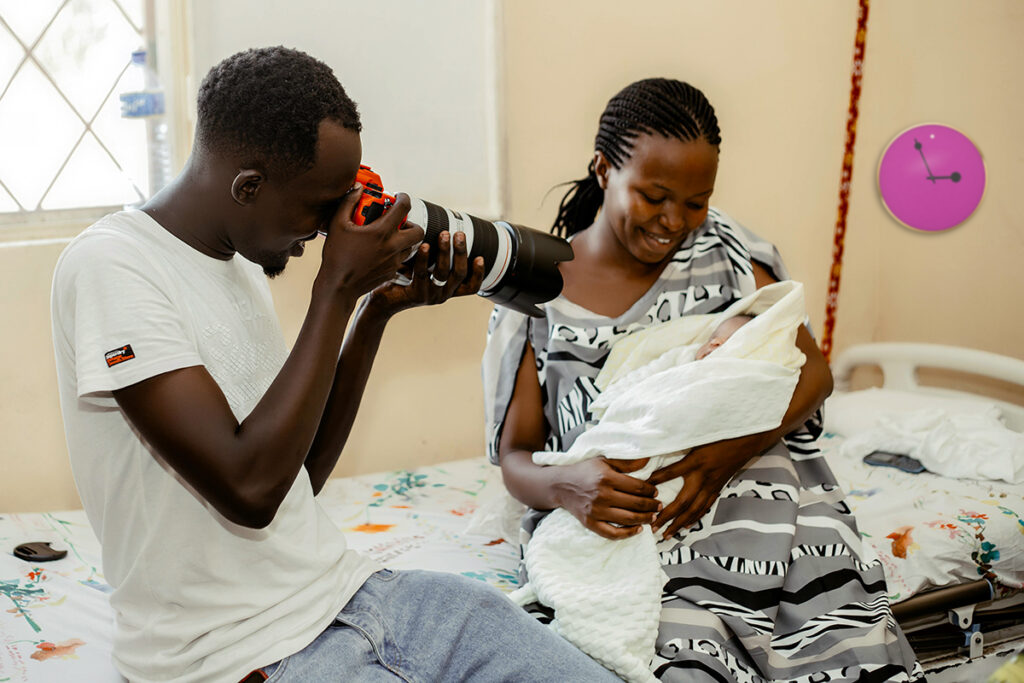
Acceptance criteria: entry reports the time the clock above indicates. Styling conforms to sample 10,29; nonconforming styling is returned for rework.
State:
2,56
